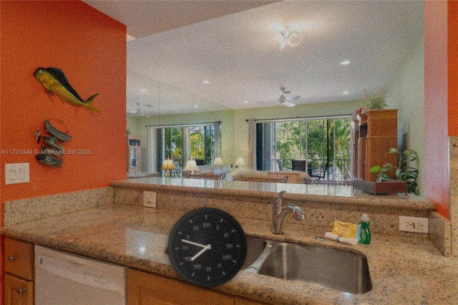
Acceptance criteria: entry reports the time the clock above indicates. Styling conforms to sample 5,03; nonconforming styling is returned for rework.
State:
7,48
